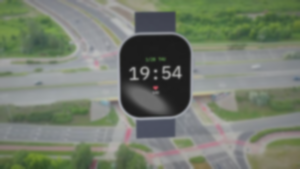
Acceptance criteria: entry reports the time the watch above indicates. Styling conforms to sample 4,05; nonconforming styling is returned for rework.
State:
19,54
